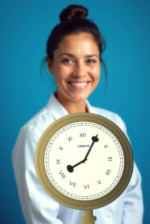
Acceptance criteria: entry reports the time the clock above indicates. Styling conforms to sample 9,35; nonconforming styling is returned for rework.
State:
8,05
